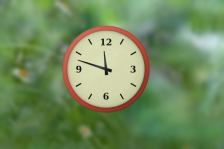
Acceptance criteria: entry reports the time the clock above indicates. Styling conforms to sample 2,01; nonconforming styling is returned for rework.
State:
11,48
